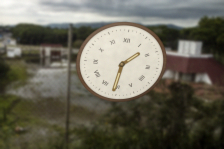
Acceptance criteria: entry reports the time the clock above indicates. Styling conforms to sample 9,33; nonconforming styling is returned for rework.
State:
1,31
